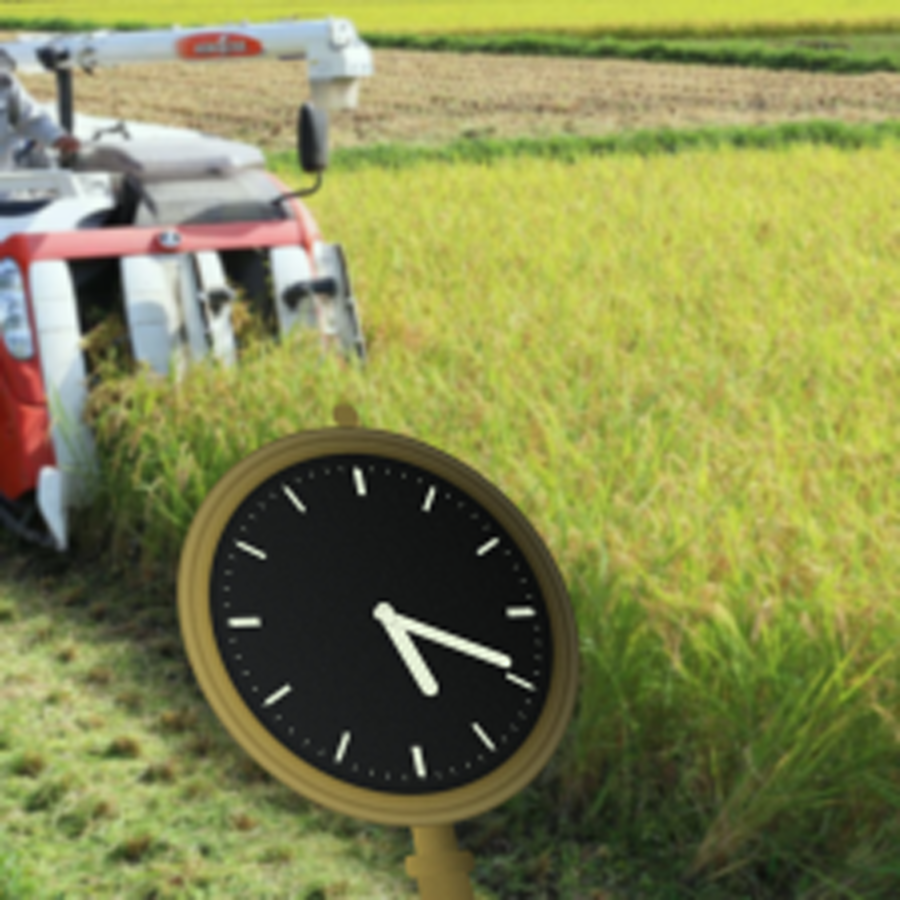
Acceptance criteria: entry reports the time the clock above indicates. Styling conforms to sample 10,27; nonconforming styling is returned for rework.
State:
5,19
